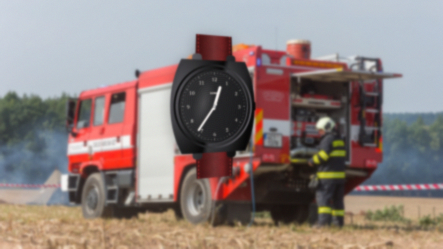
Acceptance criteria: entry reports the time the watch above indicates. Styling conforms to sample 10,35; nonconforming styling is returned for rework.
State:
12,36
